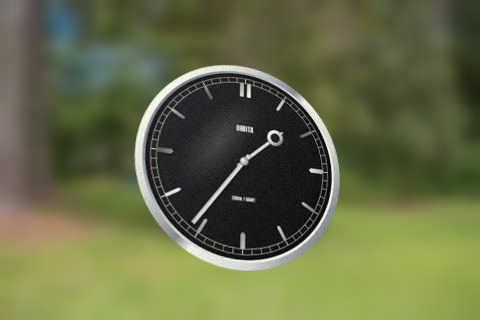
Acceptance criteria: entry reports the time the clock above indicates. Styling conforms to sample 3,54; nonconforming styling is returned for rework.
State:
1,36
